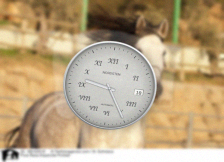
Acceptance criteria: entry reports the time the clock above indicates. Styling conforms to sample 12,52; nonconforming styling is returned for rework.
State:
9,25
